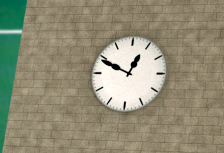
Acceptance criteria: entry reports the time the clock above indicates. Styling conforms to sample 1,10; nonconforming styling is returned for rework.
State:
12,49
